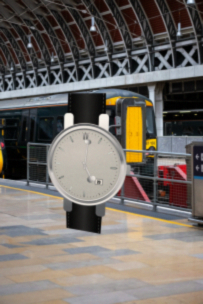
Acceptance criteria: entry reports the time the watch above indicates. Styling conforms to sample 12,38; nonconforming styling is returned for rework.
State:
5,01
